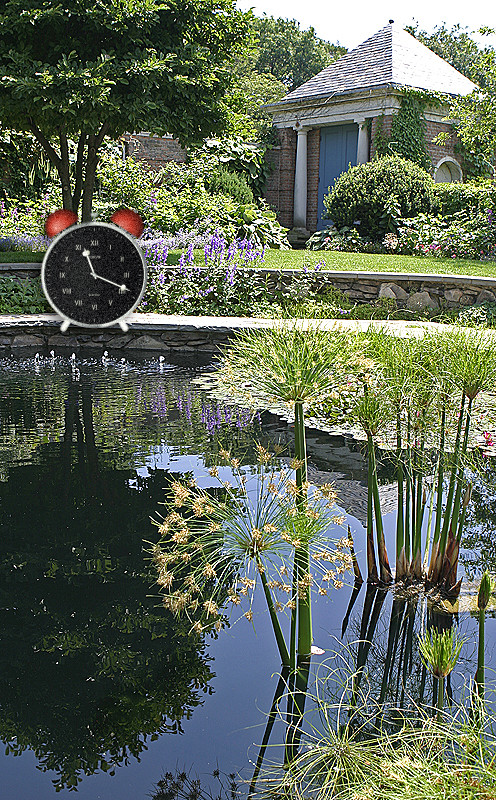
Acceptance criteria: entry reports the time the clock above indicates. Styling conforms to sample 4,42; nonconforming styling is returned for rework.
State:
11,19
